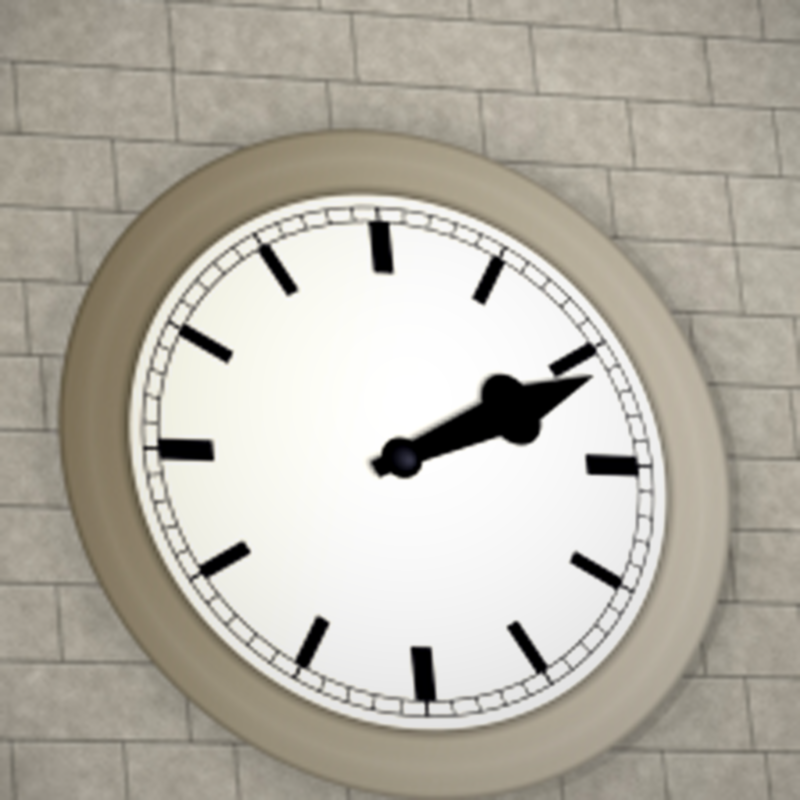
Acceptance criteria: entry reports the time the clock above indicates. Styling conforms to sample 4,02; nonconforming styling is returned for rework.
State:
2,11
